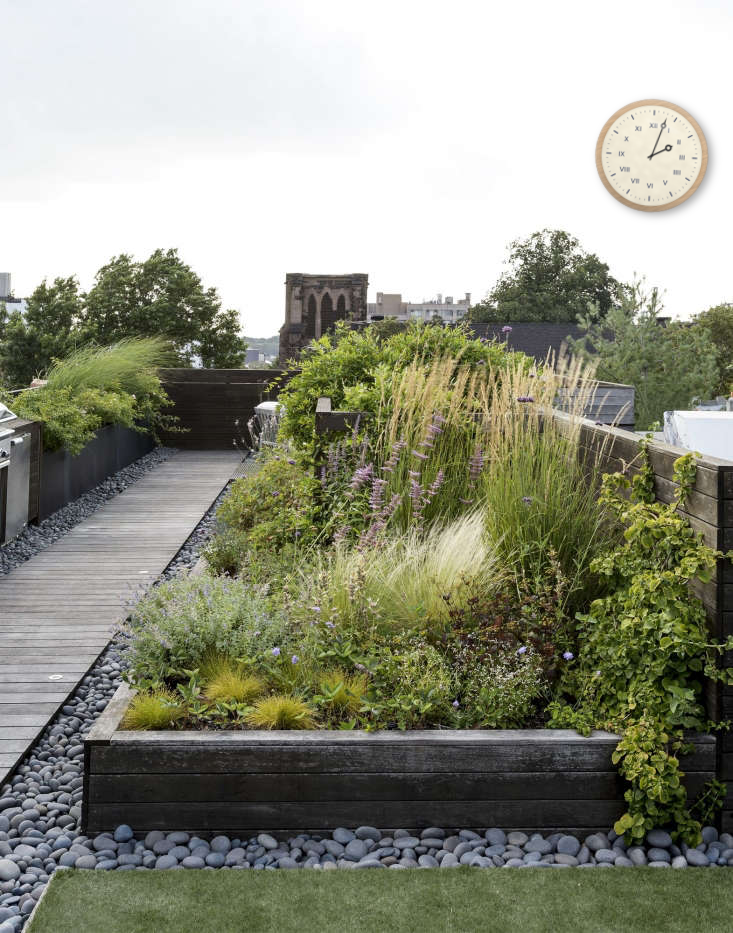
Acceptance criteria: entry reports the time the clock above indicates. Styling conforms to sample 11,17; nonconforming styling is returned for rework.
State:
2,03
